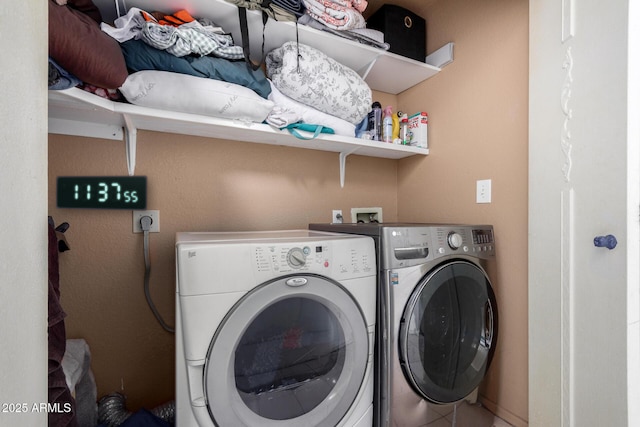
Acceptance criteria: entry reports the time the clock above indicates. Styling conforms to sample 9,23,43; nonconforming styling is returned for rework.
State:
11,37,55
